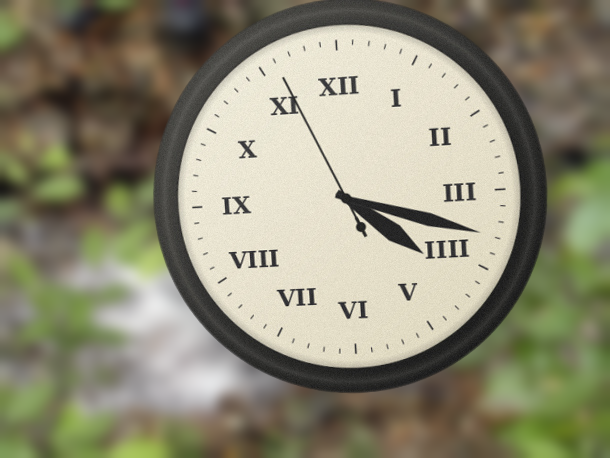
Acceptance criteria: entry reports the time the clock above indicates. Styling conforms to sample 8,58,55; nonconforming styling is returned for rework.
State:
4,17,56
